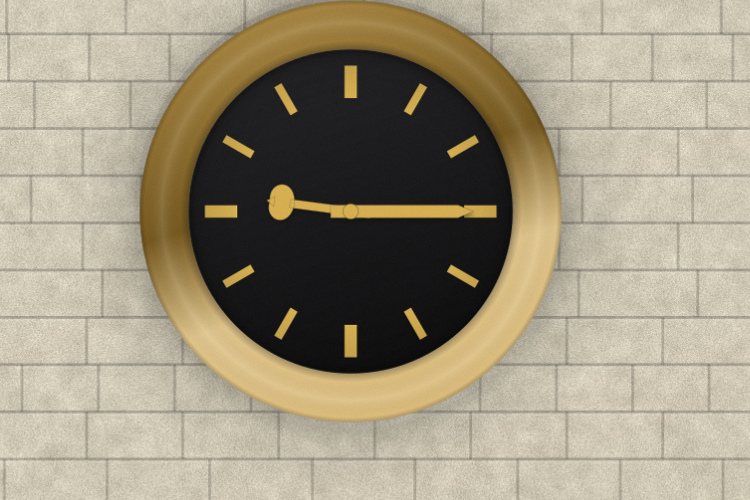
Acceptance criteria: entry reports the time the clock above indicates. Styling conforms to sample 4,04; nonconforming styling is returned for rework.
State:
9,15
